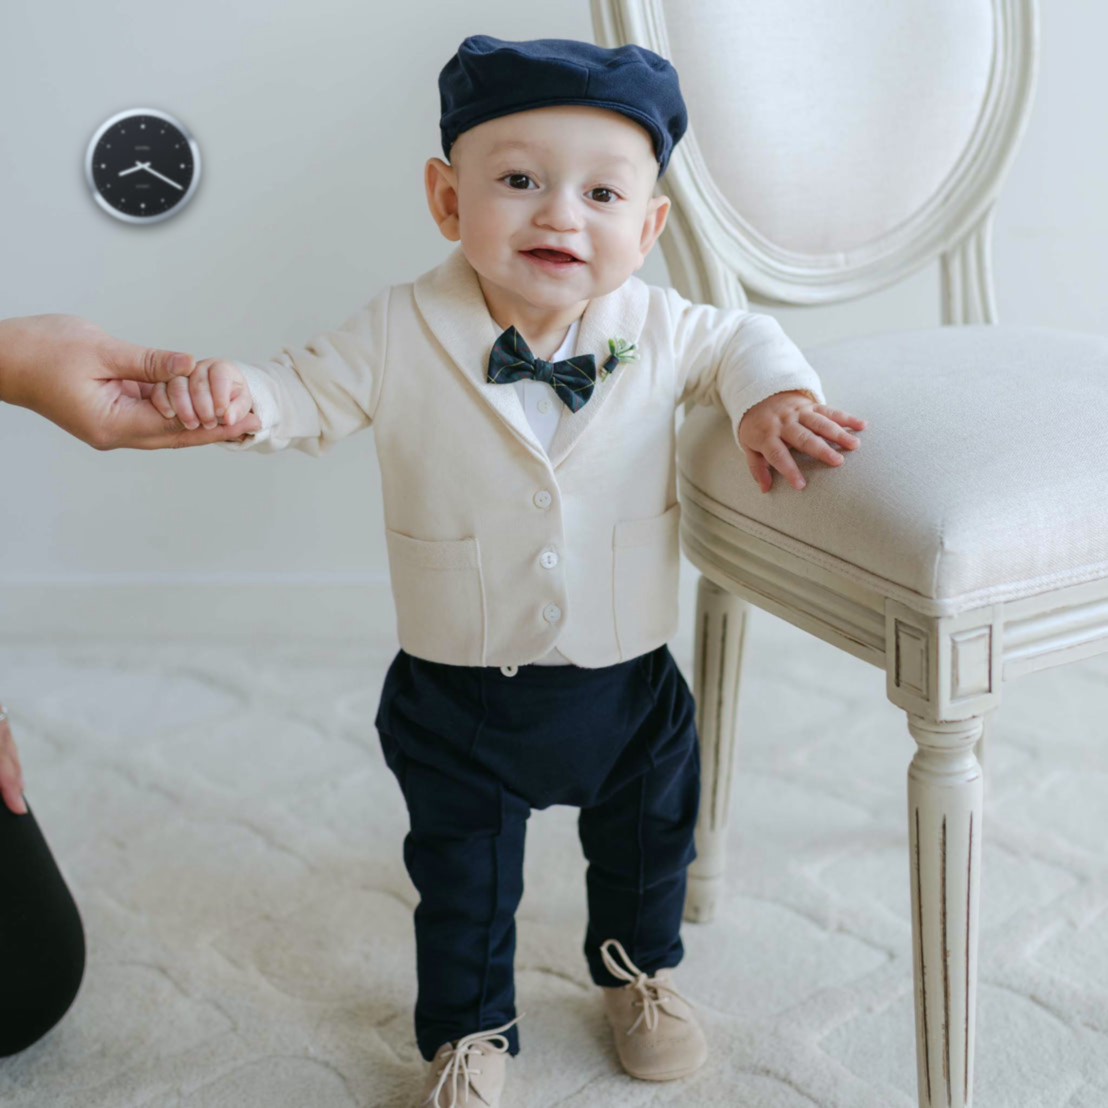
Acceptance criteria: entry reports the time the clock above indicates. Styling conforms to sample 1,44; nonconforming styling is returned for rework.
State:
8,20
